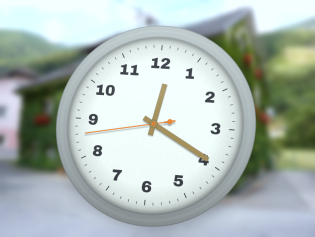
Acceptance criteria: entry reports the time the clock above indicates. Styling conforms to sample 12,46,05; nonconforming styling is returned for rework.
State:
12,19,43
